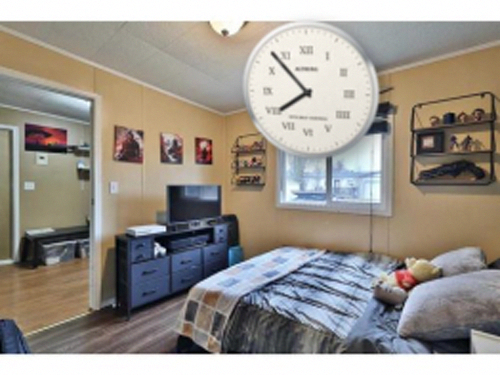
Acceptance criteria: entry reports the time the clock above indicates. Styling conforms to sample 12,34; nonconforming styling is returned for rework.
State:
7,53
